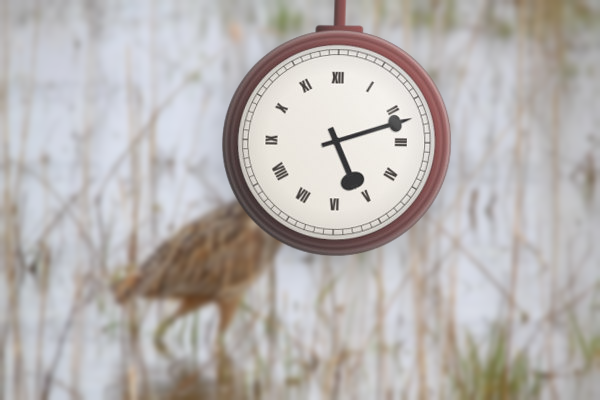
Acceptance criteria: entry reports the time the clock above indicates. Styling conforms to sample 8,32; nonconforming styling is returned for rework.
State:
5,12
